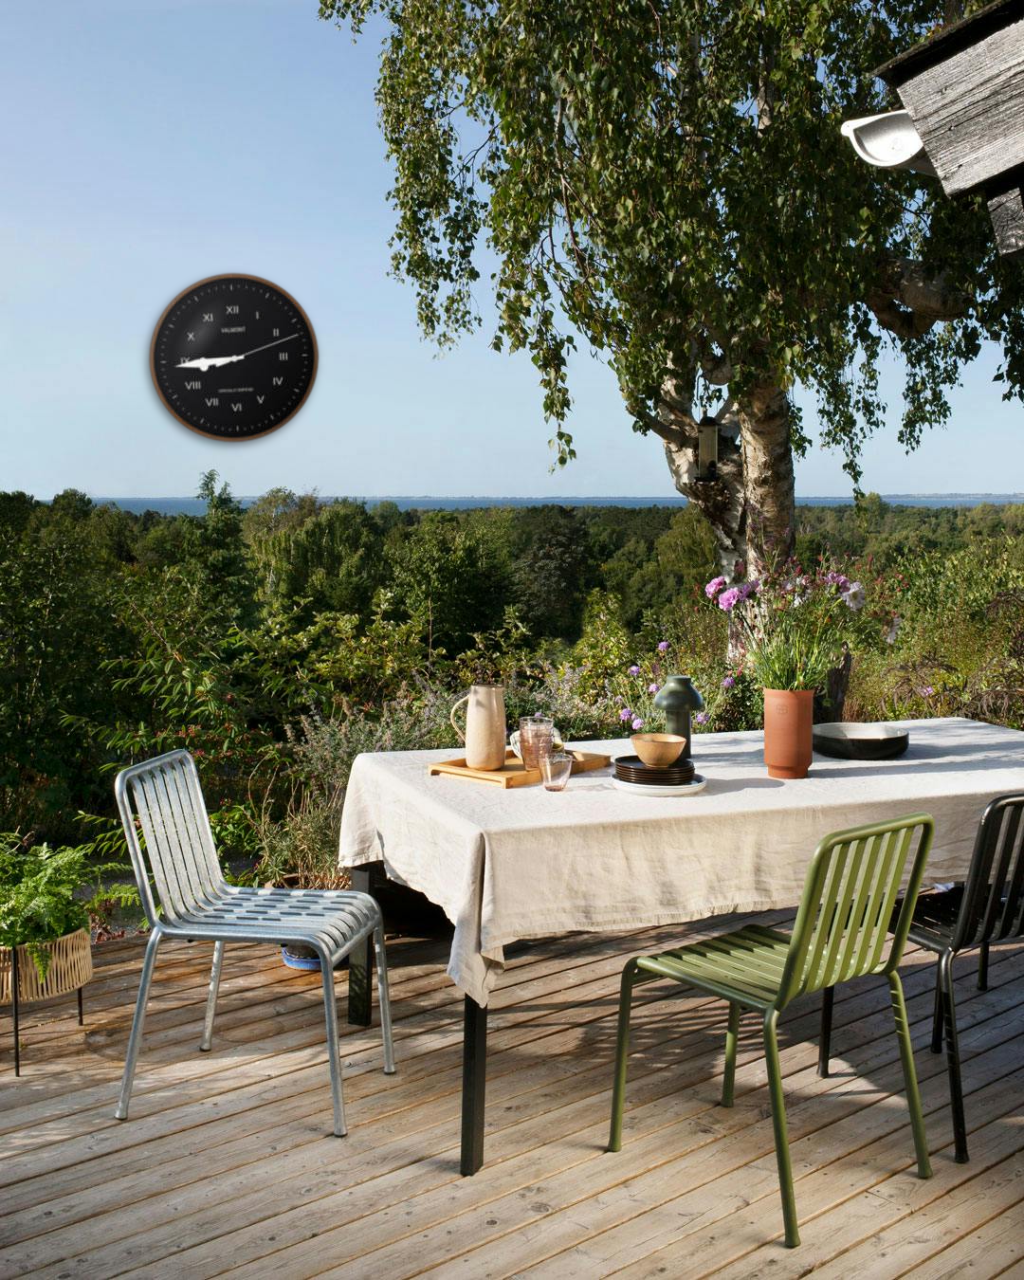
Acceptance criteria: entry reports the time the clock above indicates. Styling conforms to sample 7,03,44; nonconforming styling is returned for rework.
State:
8,44,12
